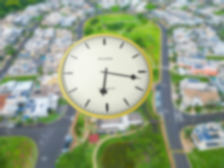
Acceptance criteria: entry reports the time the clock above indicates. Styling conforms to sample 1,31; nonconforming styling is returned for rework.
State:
6,17
